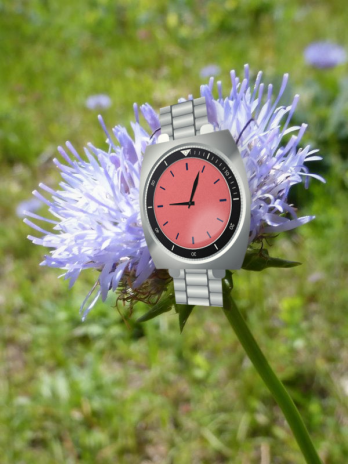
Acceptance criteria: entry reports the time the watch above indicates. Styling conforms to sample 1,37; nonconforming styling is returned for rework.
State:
9,04
